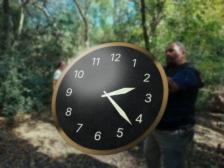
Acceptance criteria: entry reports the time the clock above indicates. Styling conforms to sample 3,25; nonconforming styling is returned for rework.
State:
2,22
